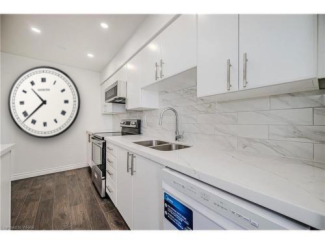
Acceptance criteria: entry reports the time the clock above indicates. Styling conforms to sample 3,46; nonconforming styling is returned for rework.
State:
10,38
